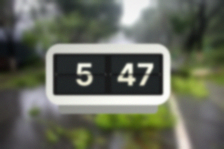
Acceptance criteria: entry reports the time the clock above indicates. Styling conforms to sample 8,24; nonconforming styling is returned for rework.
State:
5,47
